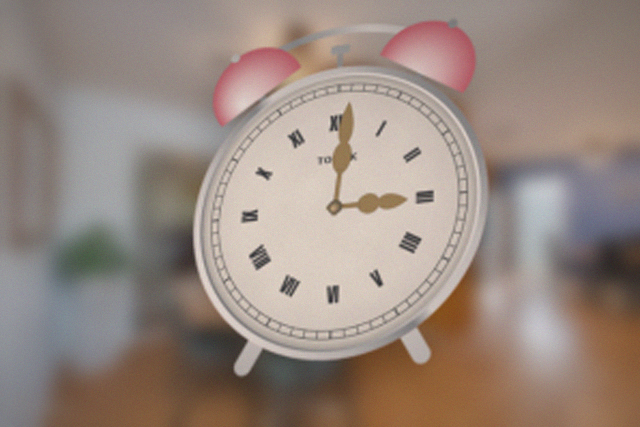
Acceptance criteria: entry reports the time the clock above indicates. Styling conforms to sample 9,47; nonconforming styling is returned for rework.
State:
3,01
